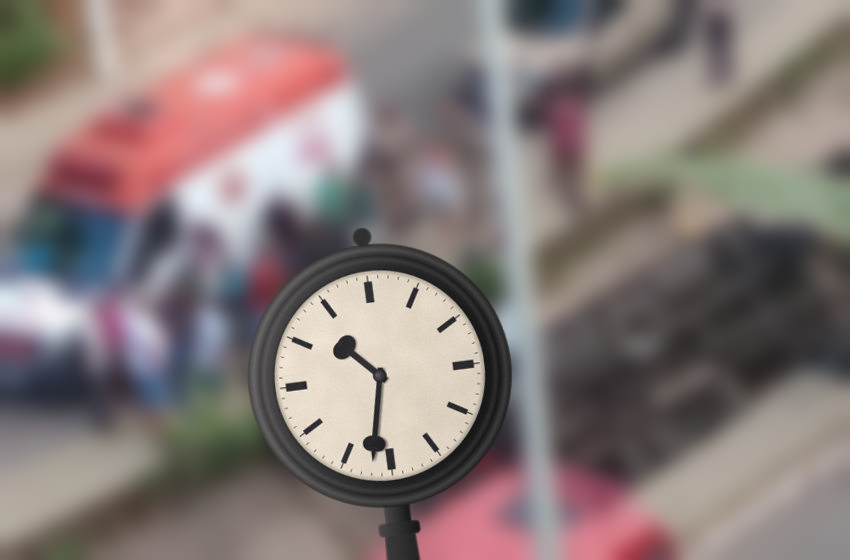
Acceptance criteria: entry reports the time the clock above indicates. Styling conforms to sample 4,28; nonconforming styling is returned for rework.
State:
10,32
